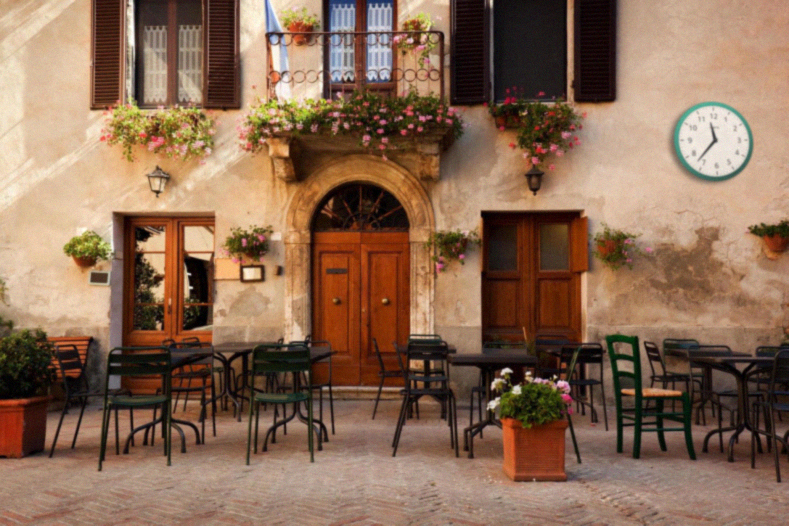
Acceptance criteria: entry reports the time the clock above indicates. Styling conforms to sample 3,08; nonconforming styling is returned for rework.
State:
11,37
